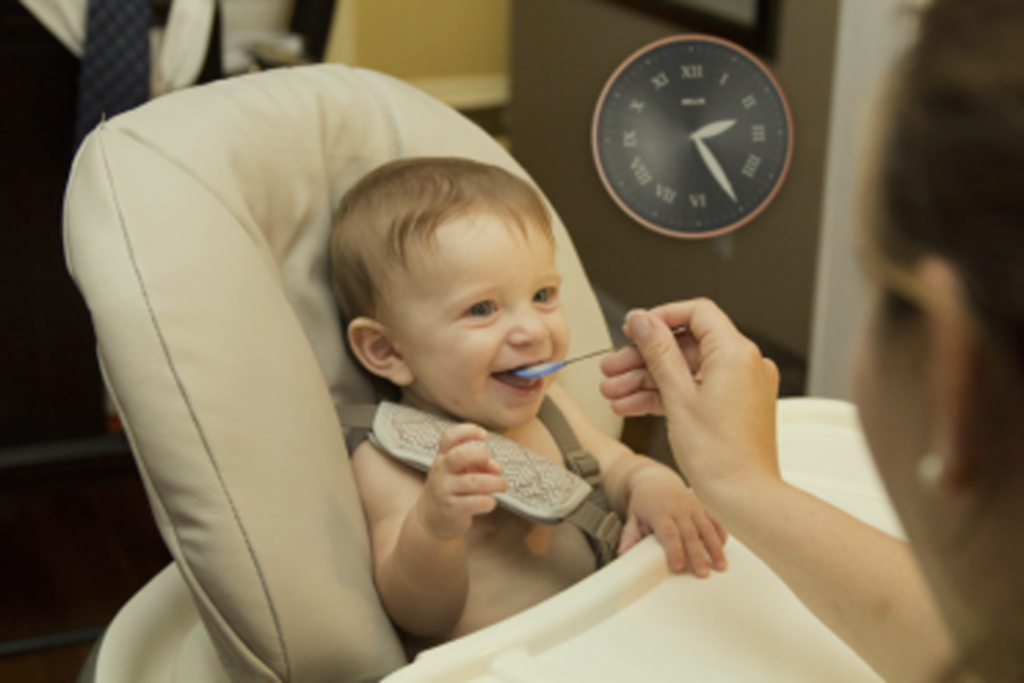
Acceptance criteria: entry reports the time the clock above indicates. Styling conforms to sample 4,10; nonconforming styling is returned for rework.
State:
2,25
